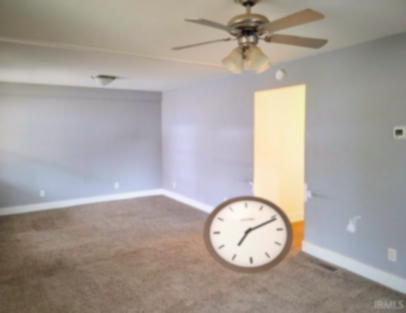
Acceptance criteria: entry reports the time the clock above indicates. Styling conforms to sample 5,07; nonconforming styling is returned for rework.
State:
7,11
